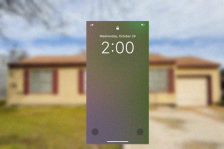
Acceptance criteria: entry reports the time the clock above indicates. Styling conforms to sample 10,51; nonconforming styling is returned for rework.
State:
2,00
